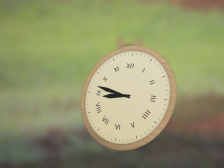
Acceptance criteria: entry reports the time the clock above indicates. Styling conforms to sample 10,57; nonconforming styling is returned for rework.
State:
8,47
